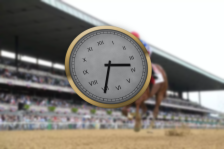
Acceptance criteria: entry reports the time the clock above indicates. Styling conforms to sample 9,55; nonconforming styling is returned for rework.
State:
3,35
